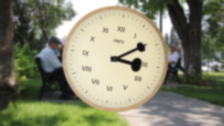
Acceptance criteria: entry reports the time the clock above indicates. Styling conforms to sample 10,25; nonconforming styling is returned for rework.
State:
3,09
